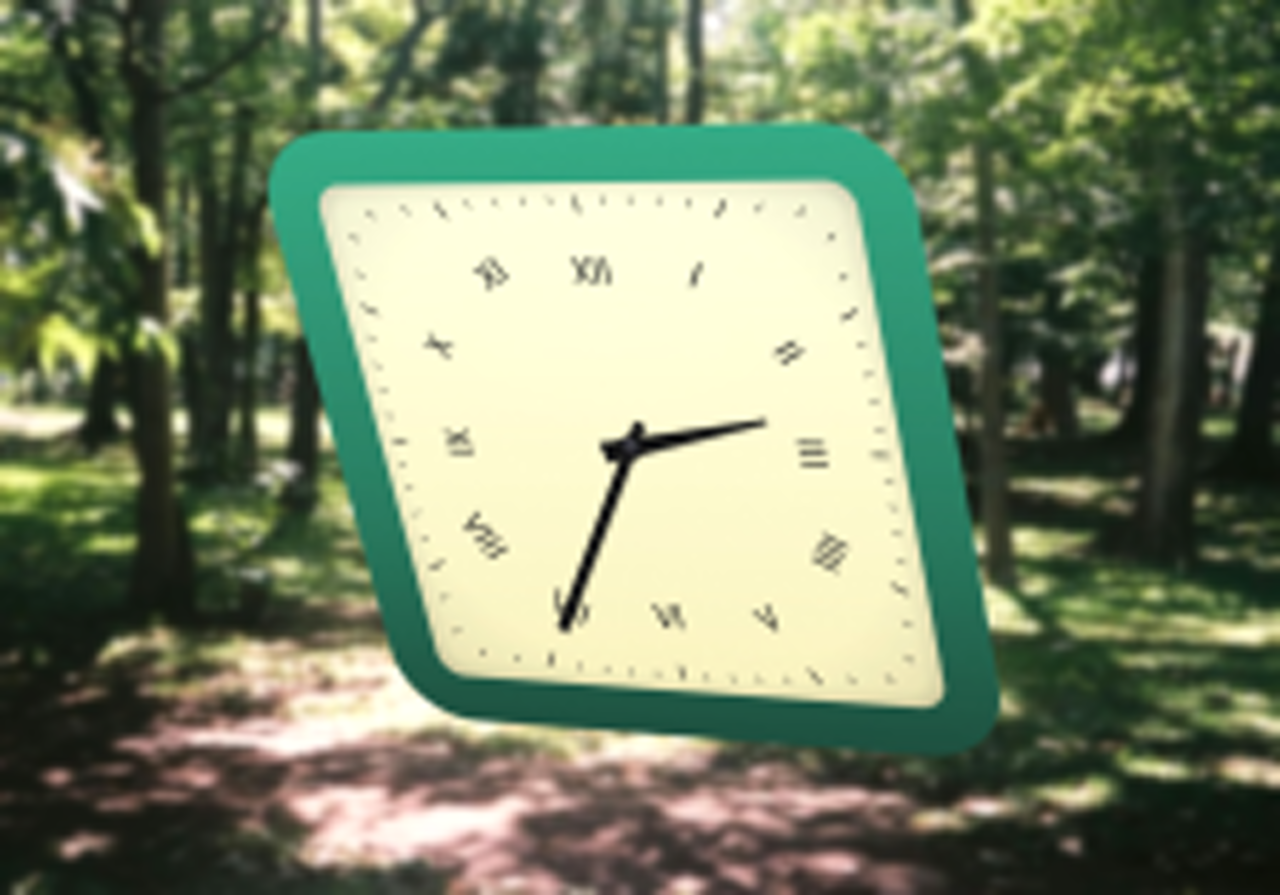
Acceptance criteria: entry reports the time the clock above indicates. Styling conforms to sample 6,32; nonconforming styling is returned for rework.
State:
2,35
